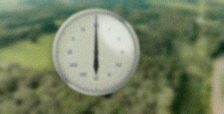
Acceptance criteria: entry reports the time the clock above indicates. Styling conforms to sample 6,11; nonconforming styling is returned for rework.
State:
6,00
